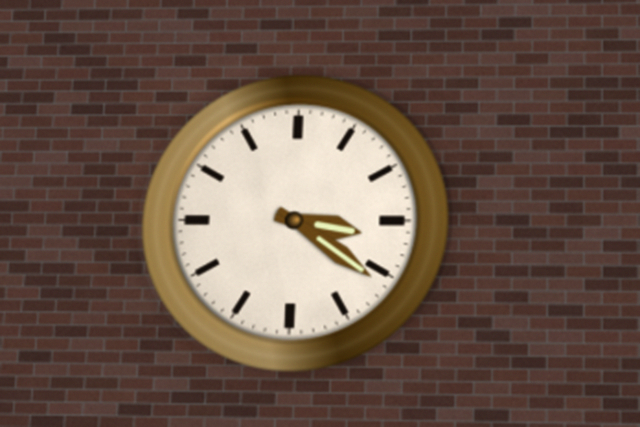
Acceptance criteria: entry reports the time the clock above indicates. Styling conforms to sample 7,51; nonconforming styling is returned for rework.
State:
3,21
